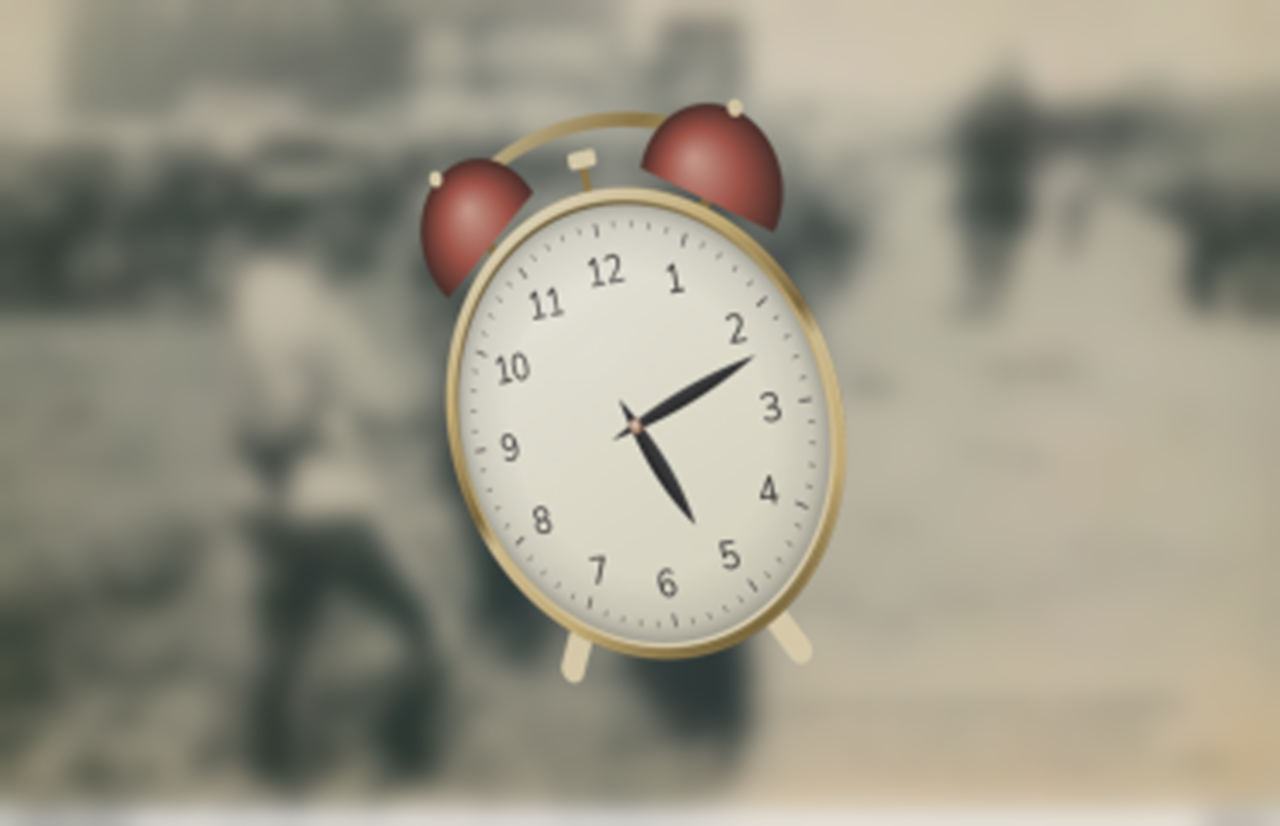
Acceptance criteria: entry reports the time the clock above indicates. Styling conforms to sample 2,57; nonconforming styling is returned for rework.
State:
5,12
